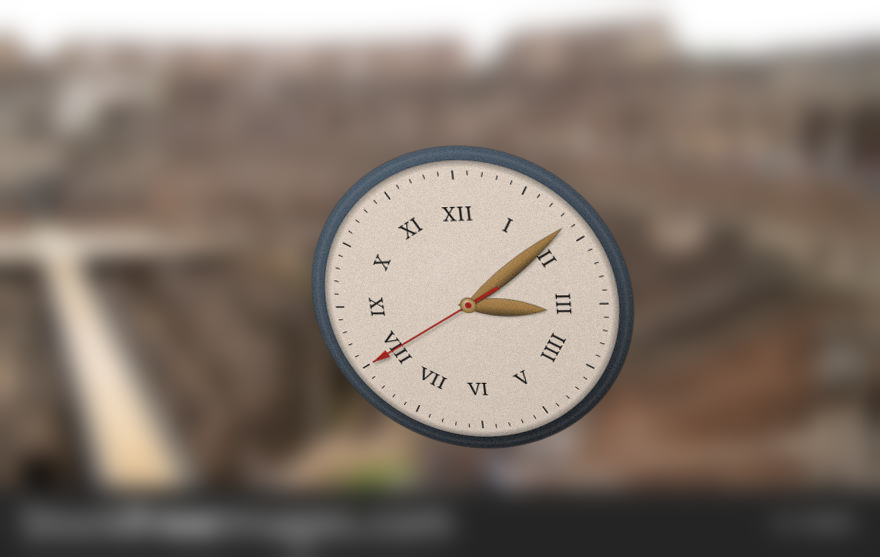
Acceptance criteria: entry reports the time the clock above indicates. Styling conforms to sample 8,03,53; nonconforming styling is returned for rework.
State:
3,08,40
